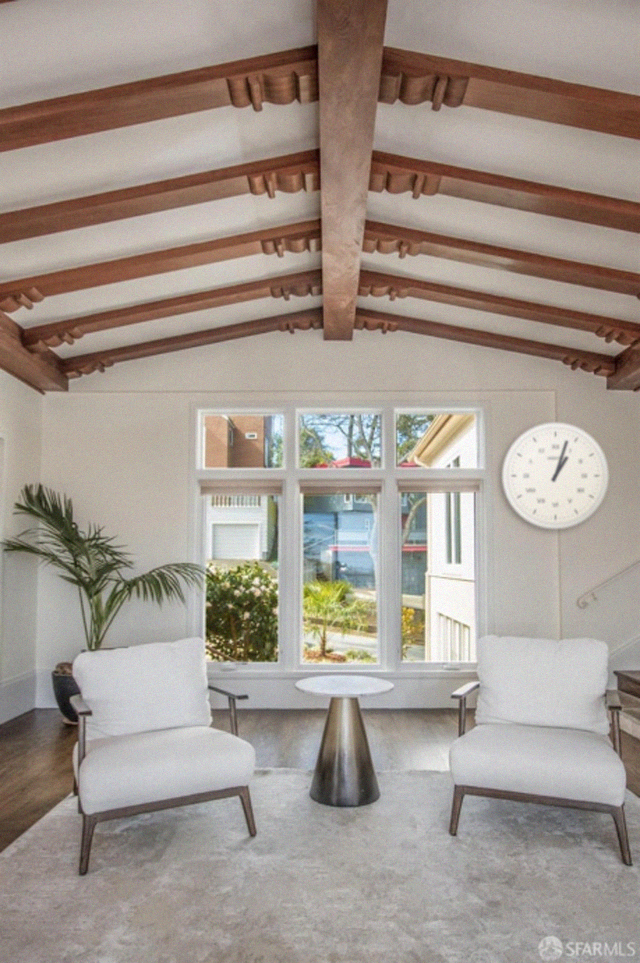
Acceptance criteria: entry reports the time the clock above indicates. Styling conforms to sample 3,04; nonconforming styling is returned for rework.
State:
1,03
